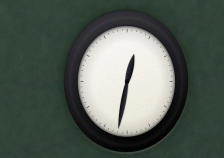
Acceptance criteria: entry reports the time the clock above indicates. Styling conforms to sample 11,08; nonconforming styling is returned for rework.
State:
12,32
